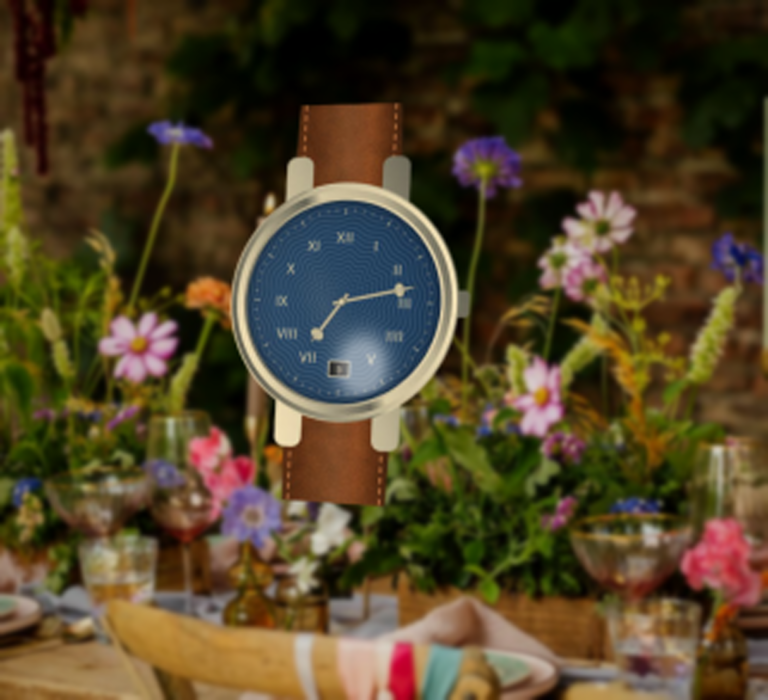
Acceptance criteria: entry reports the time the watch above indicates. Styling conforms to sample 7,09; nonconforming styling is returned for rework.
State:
7,13
